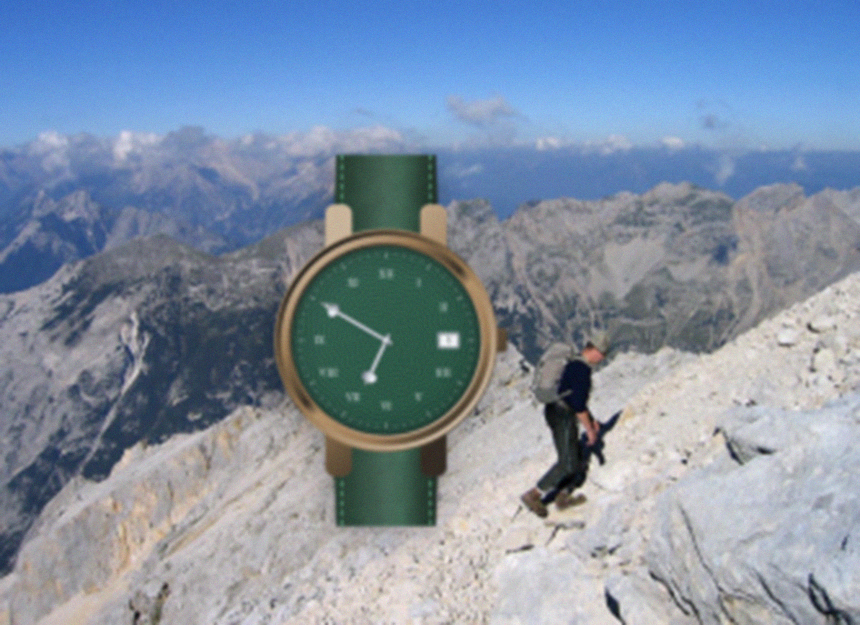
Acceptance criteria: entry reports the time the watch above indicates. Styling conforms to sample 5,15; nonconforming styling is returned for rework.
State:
6,50
